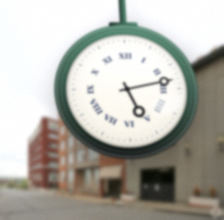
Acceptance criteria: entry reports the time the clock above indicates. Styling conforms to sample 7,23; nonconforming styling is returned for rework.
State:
5,13
